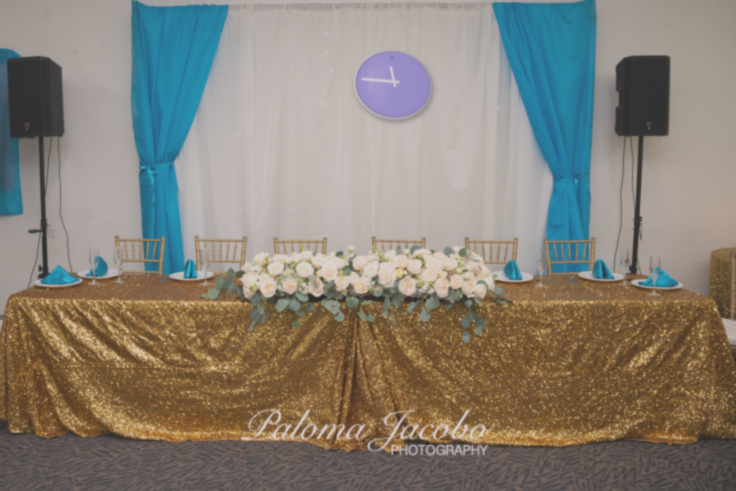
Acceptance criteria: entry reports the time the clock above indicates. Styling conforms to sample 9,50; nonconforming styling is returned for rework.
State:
11,46
